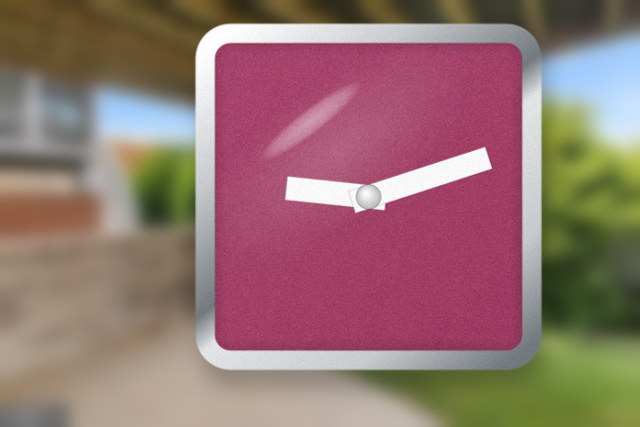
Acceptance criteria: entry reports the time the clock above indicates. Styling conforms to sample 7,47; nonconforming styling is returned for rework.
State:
9,12
